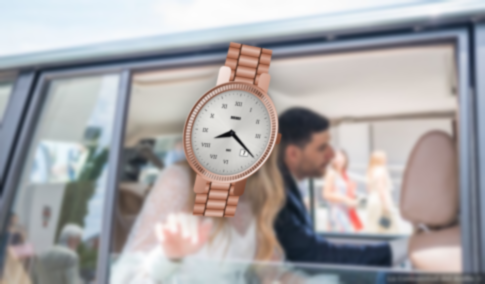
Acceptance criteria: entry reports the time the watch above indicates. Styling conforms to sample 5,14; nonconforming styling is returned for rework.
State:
8,21
